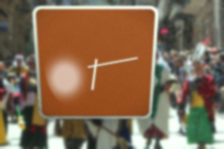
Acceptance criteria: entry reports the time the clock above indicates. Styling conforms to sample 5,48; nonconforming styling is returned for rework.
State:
6,13
